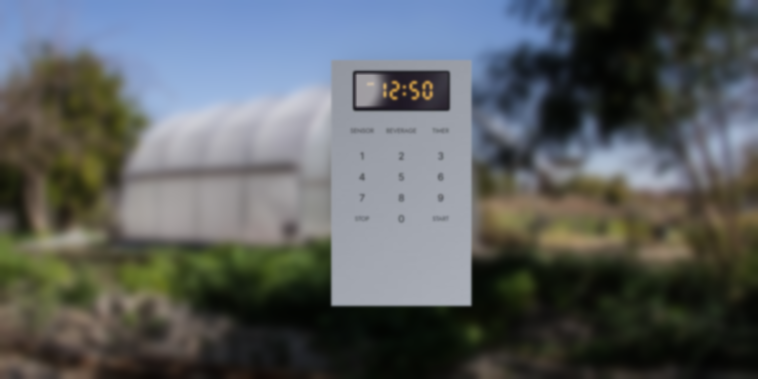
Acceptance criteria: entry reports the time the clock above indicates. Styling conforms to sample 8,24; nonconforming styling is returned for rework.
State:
12,50
